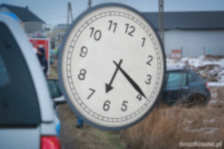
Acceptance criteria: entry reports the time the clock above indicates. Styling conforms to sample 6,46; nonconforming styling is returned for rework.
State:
6,19
